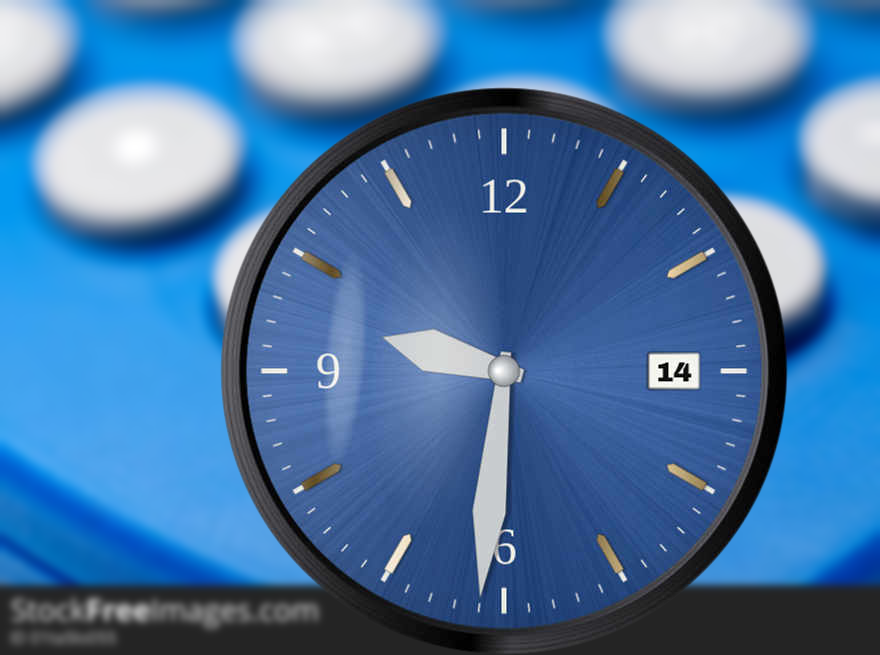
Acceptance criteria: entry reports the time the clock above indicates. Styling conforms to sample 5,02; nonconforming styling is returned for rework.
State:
9,31
